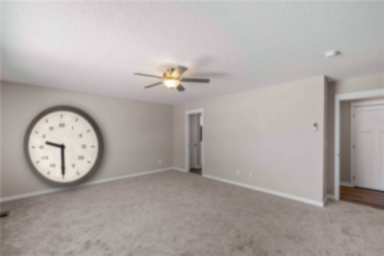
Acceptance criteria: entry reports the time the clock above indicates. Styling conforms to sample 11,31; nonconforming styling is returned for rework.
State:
9,30
